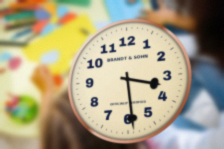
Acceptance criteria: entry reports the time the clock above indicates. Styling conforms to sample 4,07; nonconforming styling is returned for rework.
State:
3,29
